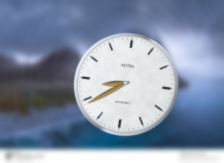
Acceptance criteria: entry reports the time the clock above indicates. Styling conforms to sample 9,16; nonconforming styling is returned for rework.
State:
8,39
